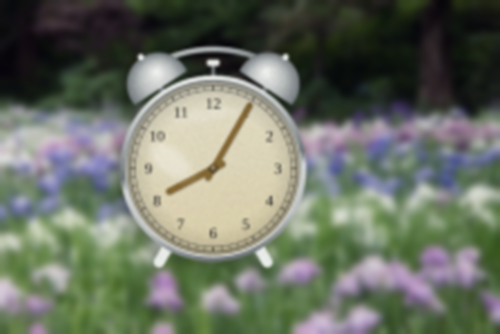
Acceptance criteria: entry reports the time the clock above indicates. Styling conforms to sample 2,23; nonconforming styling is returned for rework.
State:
8,05
